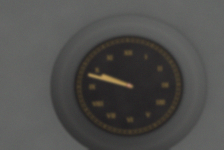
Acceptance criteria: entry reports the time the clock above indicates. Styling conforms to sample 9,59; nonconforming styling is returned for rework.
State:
9,48
